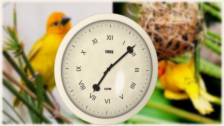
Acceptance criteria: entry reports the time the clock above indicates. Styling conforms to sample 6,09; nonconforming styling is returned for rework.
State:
7,08
